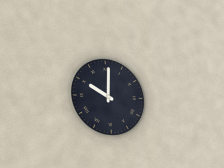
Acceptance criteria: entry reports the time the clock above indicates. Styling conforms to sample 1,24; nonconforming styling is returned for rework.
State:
10,01
